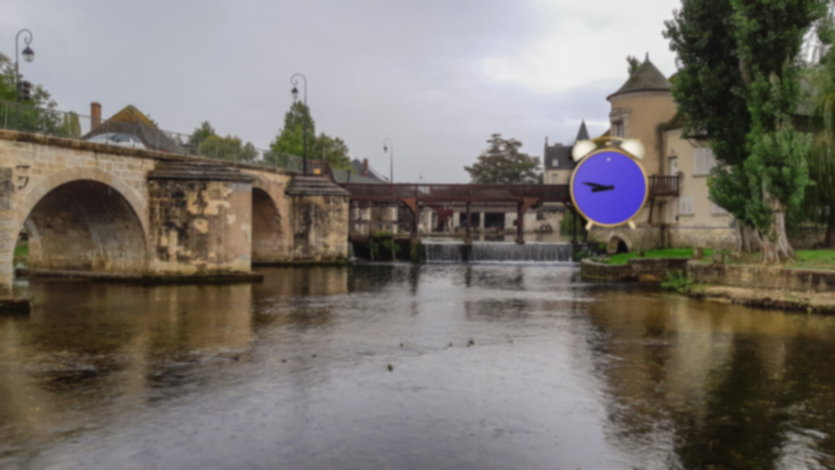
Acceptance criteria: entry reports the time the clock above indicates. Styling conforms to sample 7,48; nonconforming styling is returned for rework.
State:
8,47
